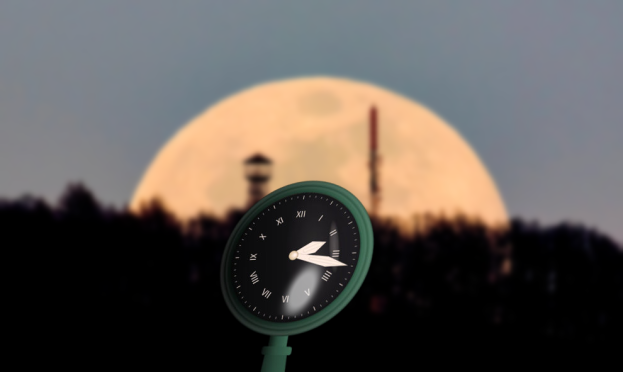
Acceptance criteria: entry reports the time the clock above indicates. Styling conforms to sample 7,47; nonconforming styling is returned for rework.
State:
2,17
